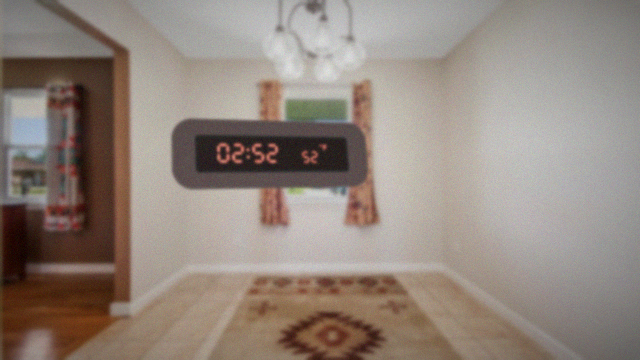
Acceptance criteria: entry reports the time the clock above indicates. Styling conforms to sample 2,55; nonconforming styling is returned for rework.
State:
2,52
